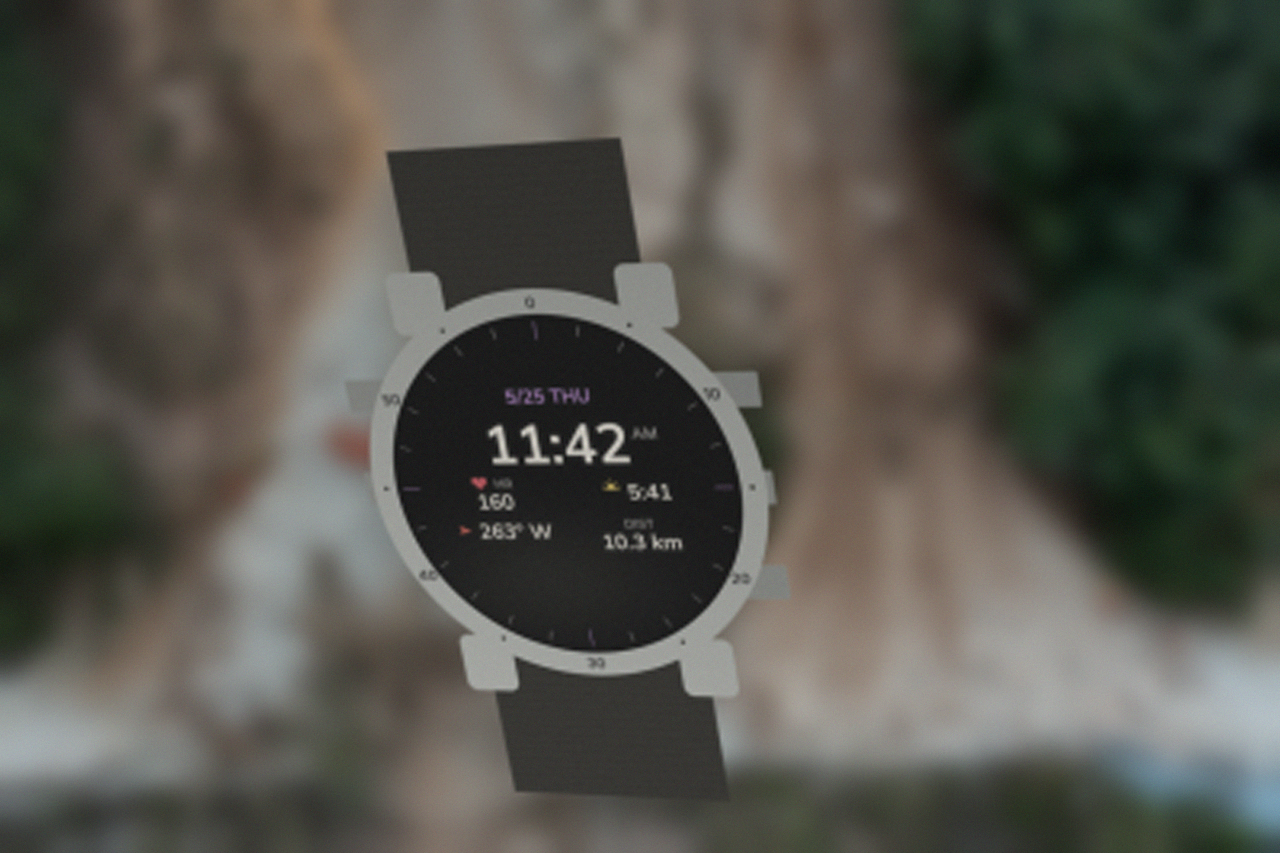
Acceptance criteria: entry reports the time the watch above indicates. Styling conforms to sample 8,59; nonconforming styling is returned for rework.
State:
11,42
